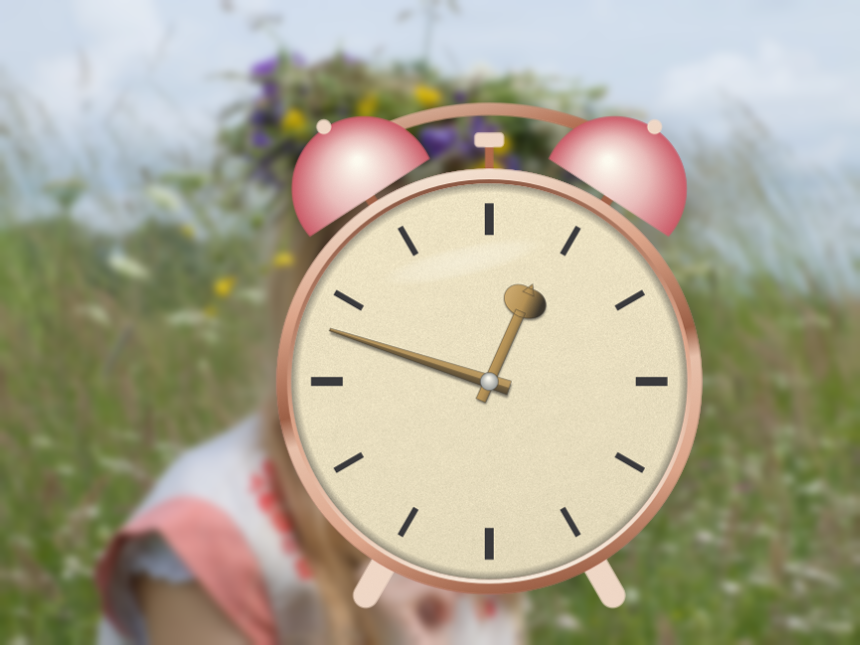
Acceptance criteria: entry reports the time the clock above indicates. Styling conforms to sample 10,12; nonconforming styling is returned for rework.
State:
12,48
